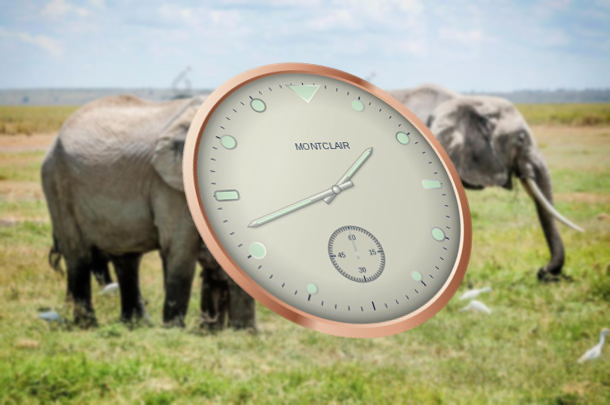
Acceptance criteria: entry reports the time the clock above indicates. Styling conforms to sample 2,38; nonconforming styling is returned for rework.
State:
1,42
